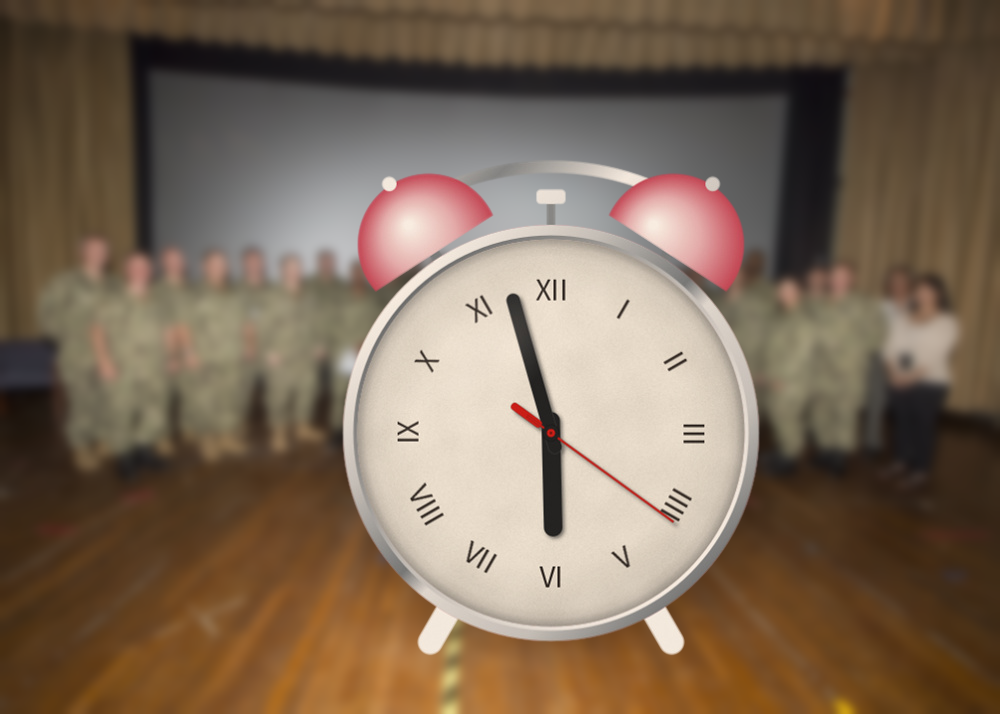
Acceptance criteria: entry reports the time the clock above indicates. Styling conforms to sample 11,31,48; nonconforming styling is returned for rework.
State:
5,57,21
